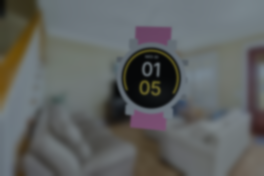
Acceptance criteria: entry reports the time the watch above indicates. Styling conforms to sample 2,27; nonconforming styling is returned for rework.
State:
1,05
